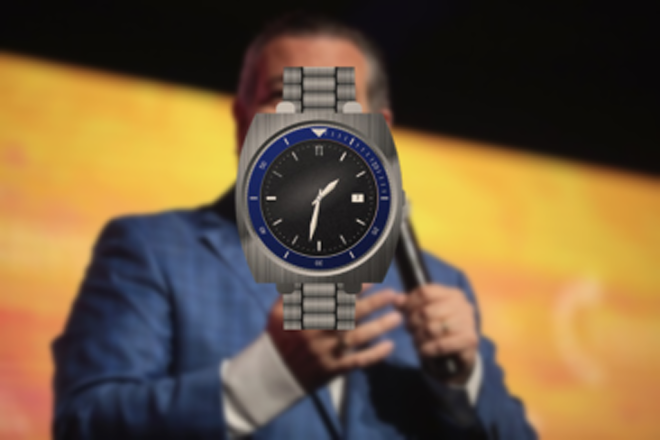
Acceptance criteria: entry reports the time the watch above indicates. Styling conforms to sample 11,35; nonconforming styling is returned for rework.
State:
1,32
